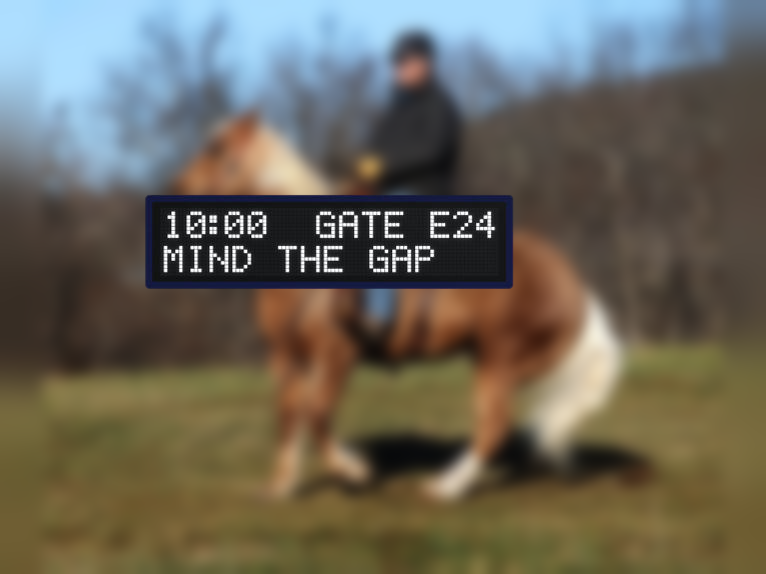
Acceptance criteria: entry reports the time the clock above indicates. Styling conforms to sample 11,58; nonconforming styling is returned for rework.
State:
10,00
